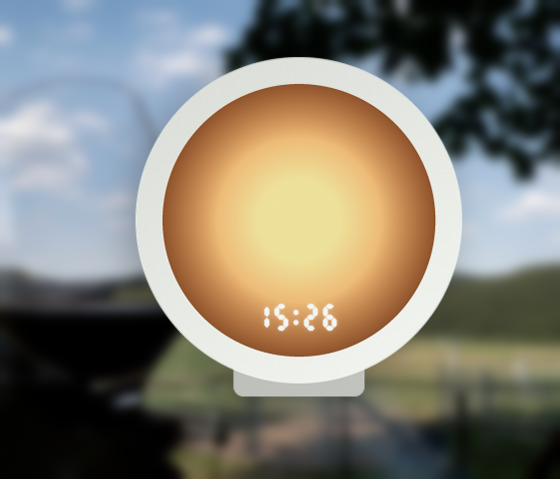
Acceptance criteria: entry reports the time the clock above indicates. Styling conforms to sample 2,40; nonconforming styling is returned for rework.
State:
15,26
